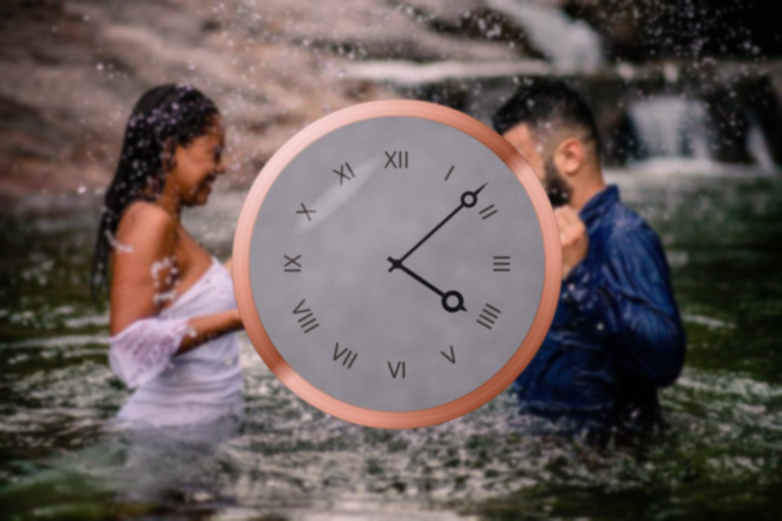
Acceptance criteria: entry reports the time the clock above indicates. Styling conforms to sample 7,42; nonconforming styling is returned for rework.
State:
4,08
